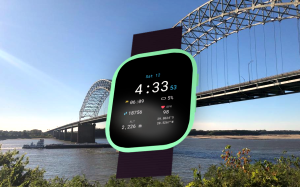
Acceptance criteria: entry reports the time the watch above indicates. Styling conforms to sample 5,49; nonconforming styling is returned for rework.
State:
4,33
